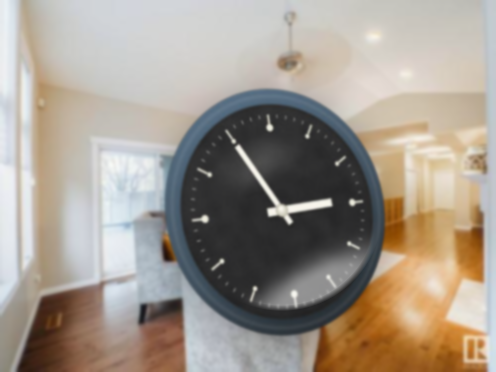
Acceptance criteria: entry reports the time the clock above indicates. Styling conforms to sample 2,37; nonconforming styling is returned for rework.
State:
2,55
